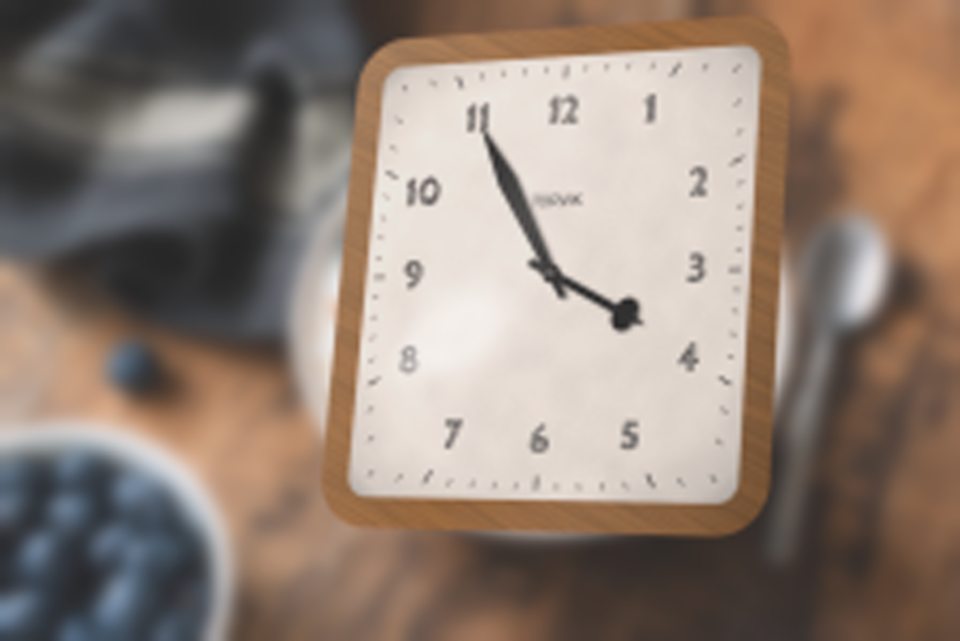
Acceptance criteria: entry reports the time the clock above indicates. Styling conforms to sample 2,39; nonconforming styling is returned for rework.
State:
3,55
